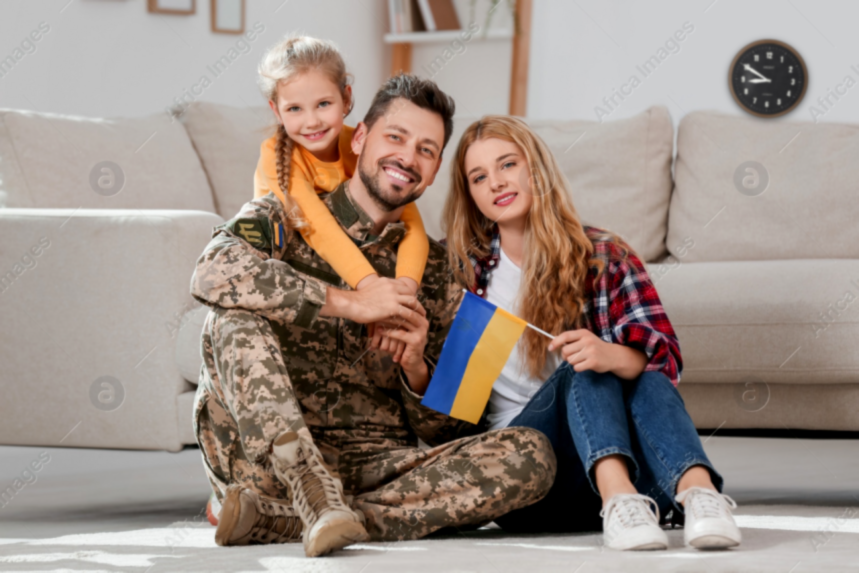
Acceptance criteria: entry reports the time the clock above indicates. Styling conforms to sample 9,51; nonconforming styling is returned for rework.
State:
8,50
